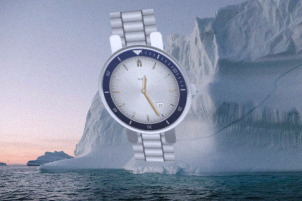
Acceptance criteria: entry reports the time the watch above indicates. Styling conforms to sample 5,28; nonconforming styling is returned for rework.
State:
12,26
